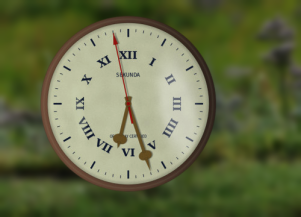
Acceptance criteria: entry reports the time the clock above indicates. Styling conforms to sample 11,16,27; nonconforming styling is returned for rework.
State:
6,26,58
